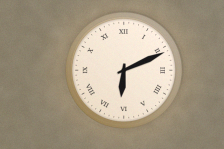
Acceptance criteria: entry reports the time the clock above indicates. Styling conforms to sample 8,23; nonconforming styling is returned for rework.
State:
6,11
